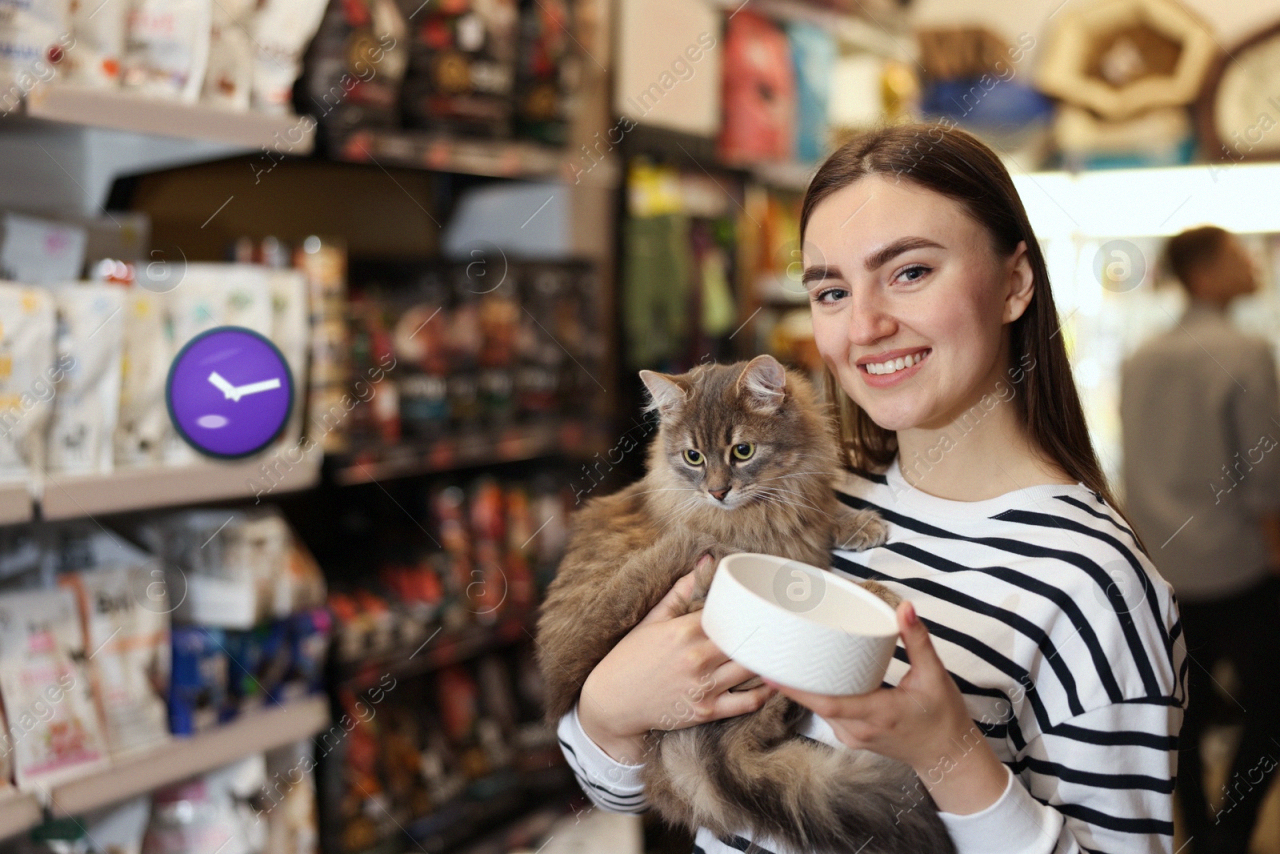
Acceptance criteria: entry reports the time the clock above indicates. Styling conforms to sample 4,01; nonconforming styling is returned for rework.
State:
10,13
